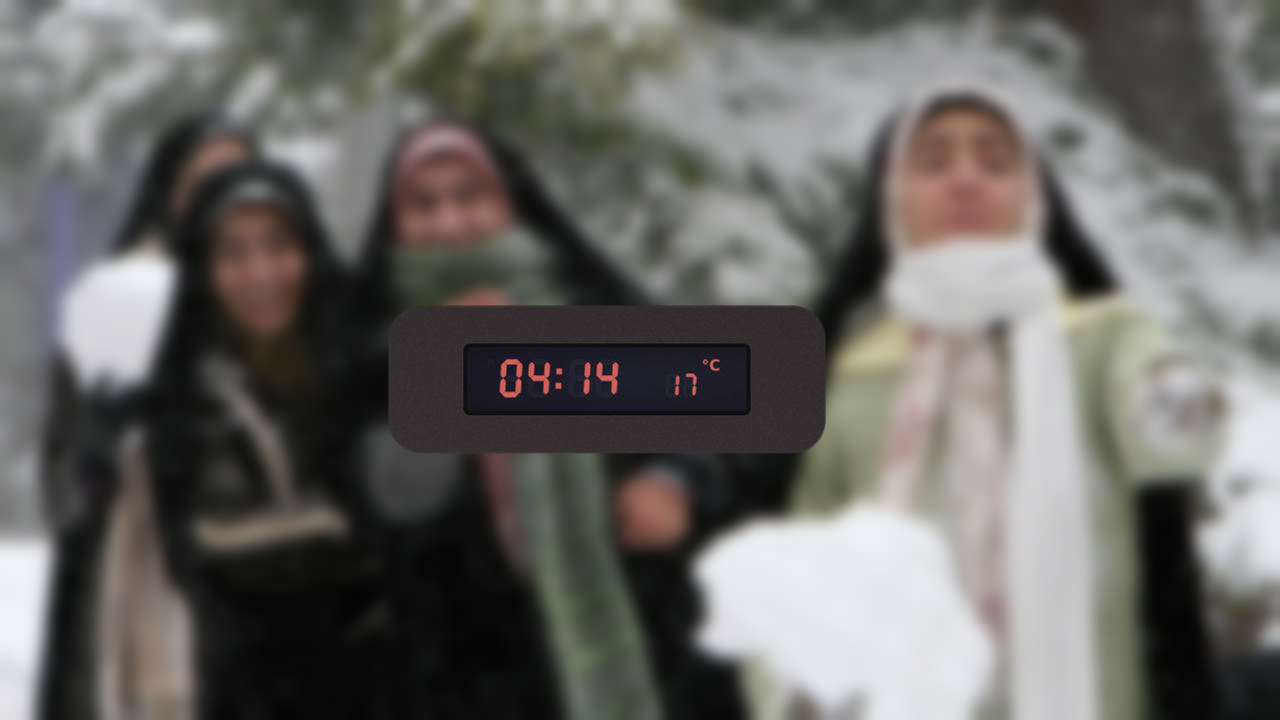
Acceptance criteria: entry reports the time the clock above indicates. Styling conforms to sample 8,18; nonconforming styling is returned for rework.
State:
4,14
